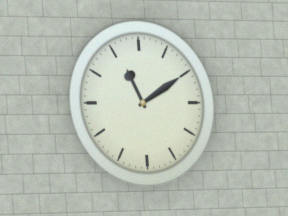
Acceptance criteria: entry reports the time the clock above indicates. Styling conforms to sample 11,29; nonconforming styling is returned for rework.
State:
11,10
